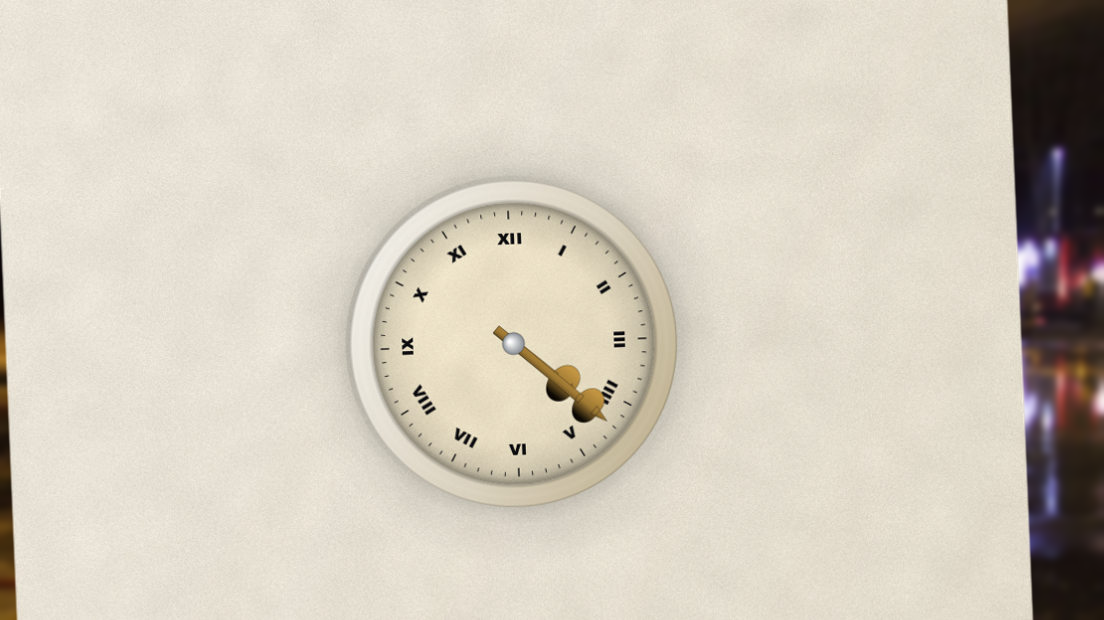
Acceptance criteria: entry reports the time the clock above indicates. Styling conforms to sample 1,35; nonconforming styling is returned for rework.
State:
4,22
